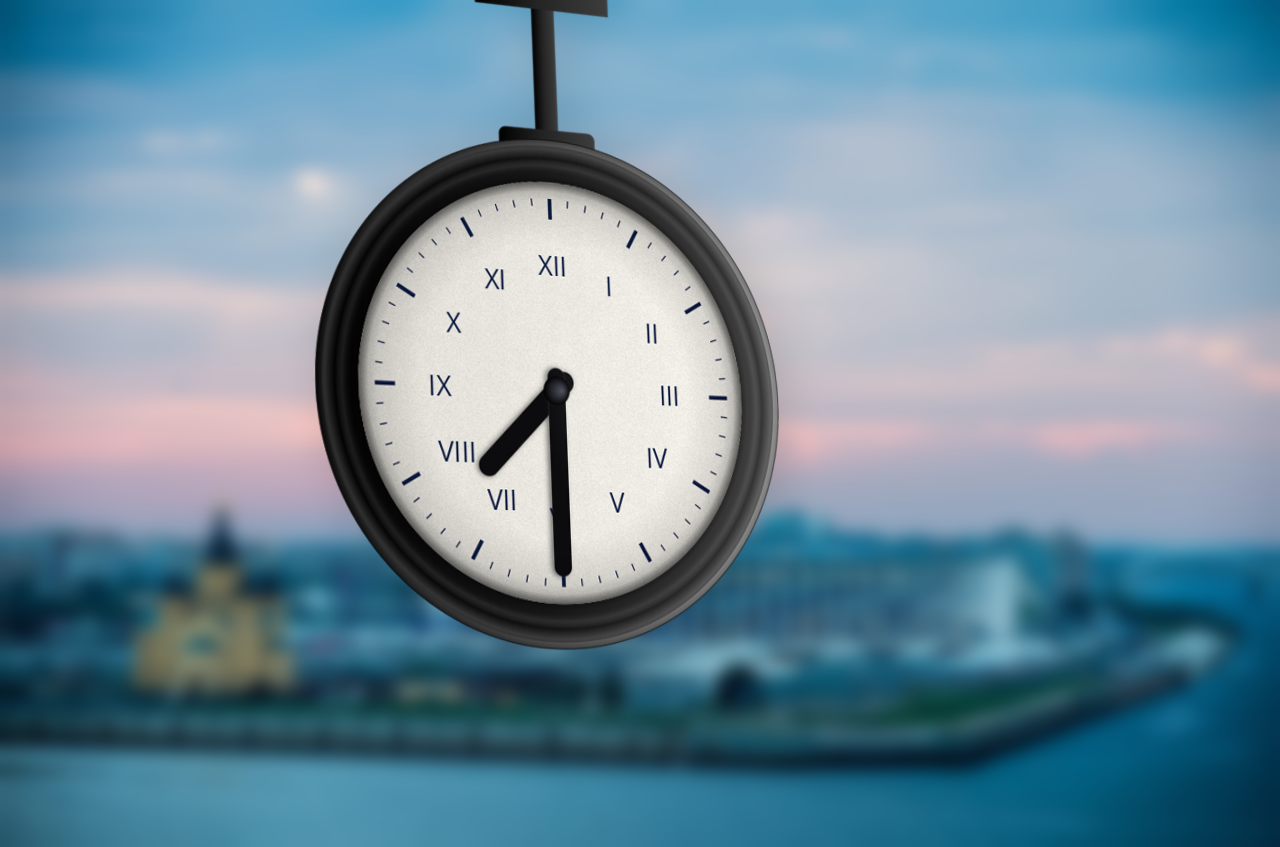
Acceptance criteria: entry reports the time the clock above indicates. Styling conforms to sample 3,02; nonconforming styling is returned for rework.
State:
7,30
